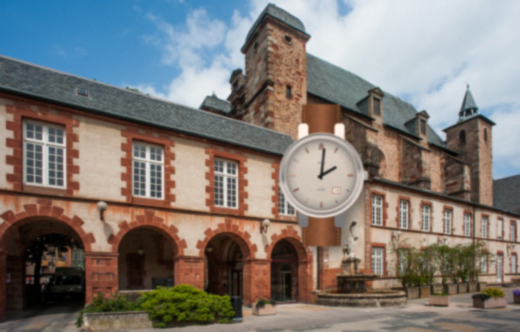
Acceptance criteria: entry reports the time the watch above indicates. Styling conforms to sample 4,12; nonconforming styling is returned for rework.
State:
2,01
